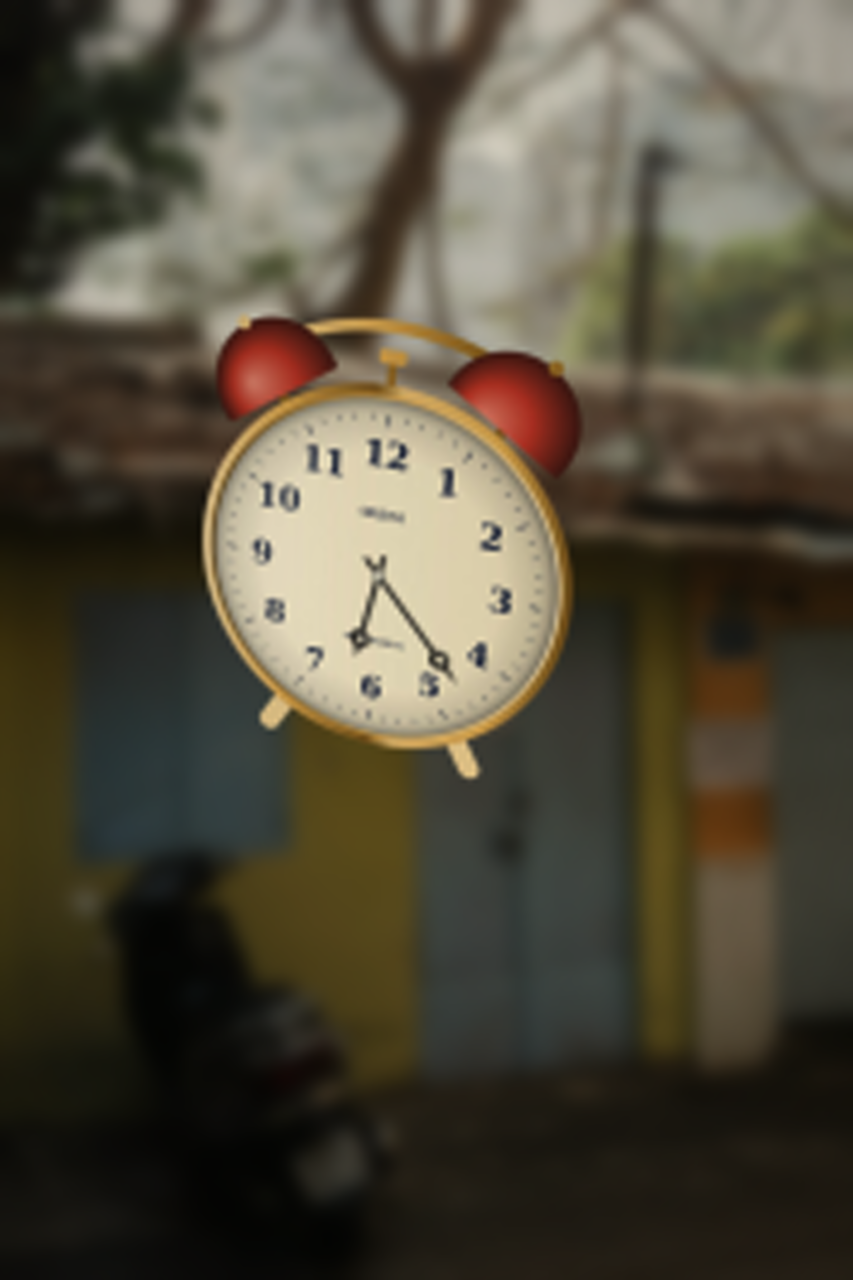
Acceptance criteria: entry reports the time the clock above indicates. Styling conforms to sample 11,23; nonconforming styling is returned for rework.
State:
6,23
